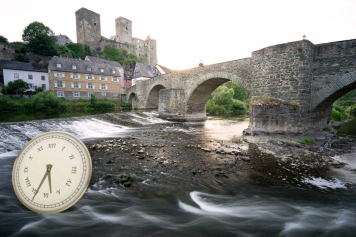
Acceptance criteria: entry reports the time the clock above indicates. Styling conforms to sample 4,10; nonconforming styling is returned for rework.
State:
5,34
